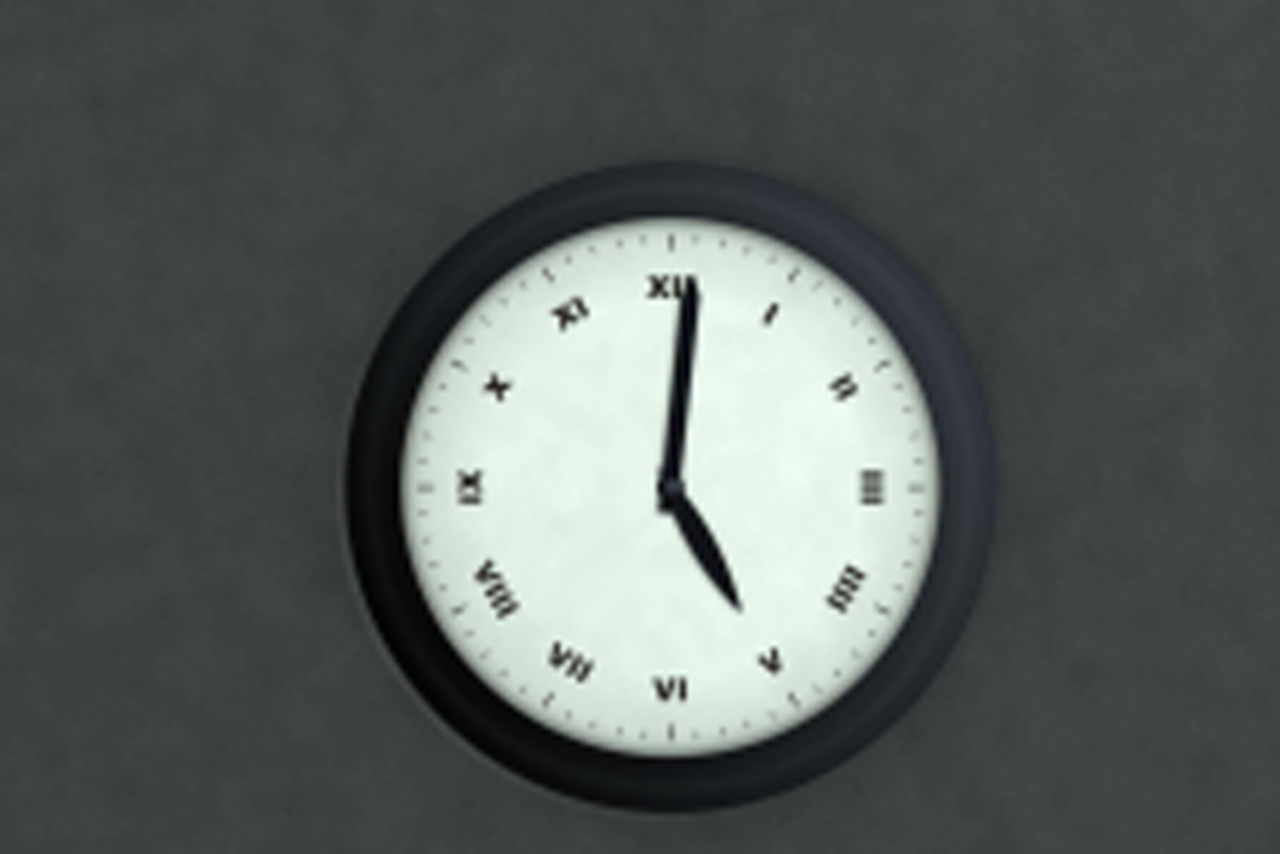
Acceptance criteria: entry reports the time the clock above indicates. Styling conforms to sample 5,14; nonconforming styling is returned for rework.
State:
5,01
